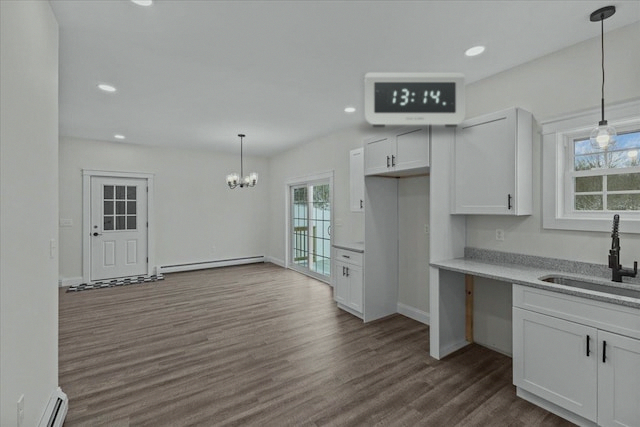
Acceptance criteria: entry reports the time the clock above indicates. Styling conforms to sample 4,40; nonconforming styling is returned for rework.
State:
13,14
